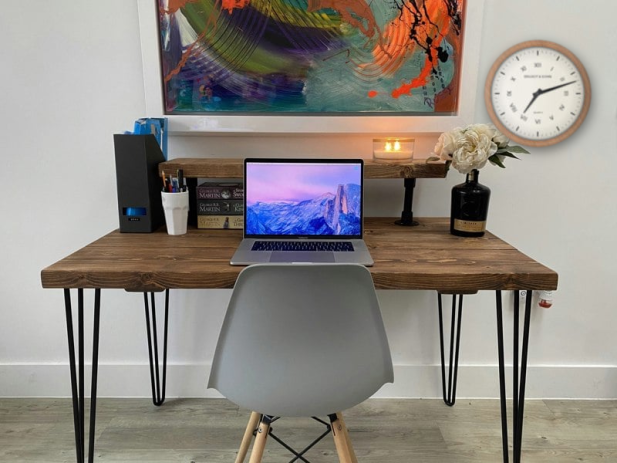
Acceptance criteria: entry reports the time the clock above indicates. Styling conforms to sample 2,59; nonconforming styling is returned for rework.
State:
7,12
